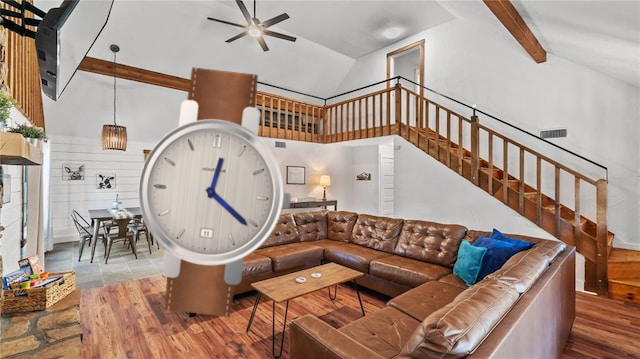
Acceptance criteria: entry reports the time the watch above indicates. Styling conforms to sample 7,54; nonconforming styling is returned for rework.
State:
12,21
